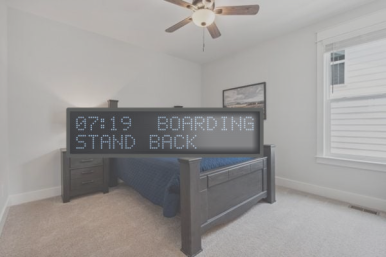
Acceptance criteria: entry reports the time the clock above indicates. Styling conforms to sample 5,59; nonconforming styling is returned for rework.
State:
7,19
